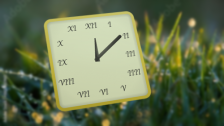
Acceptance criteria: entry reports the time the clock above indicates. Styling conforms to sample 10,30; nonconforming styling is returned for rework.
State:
12,09
